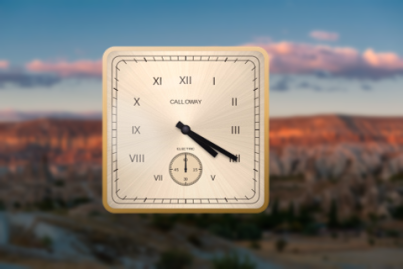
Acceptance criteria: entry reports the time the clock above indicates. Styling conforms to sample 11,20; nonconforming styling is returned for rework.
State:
4,20
